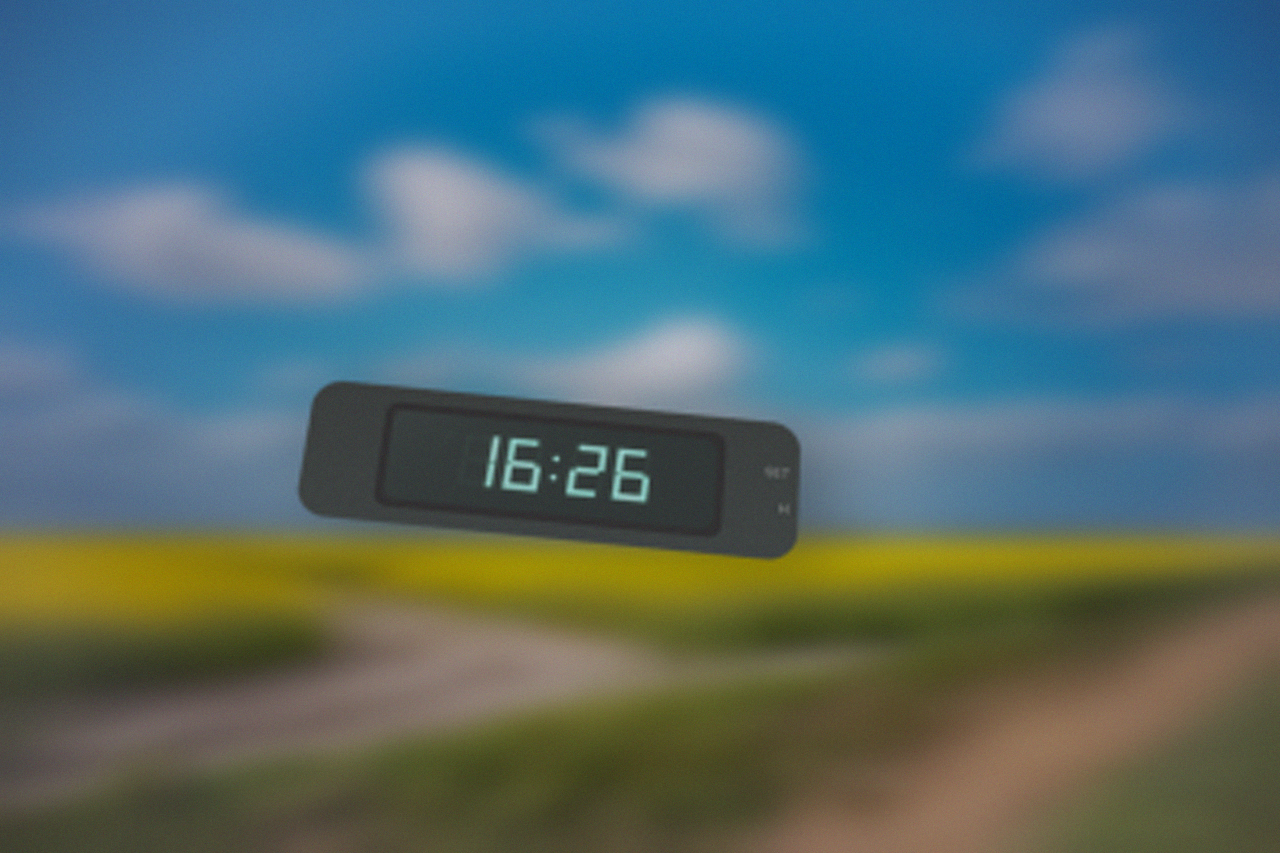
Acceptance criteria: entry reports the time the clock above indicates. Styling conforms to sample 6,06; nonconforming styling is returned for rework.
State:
16,26
